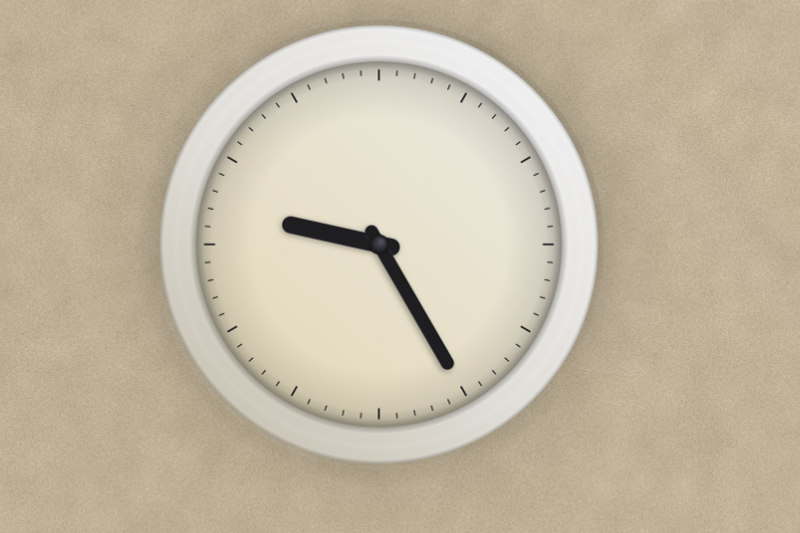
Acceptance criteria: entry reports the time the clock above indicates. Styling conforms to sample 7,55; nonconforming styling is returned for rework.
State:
9,25
